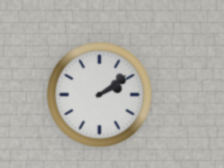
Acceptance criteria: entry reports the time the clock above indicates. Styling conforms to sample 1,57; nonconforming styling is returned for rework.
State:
2,09
